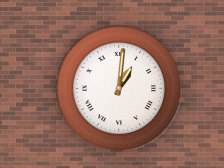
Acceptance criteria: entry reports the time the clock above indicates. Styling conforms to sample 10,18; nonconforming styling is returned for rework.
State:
1,01
